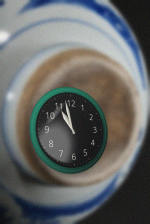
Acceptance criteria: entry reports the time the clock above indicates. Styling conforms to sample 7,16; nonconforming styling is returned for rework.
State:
10,58
